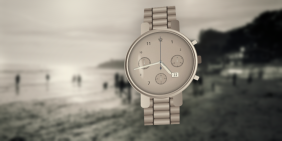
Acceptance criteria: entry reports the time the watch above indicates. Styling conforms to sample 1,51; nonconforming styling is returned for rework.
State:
4,43
